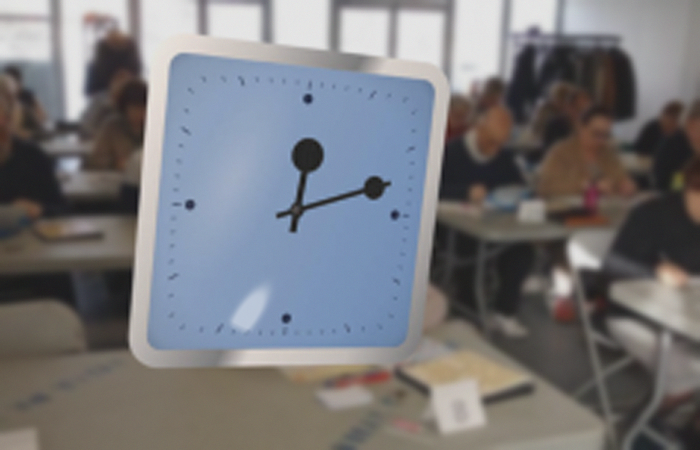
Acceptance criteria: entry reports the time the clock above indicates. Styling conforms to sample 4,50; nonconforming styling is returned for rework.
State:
12,12
